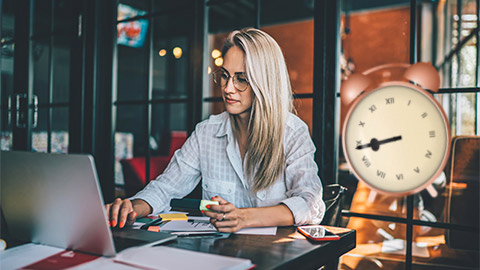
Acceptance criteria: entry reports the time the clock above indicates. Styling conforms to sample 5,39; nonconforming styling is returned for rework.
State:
8,44
